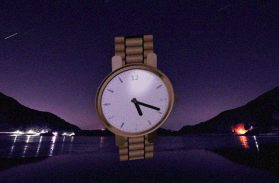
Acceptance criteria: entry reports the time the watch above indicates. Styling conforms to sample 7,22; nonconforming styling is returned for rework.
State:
5,19
